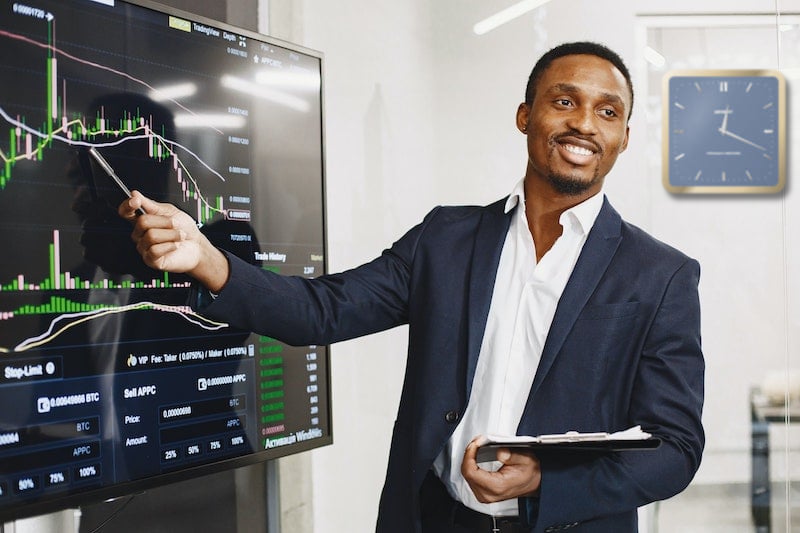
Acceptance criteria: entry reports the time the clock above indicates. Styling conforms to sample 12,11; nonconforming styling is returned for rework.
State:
12,19
